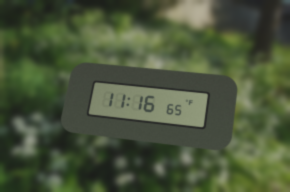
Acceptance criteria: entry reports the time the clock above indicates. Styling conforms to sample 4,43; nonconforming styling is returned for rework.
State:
11,16
